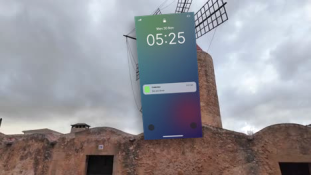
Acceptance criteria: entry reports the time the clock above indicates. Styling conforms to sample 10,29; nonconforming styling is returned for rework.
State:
5,25
